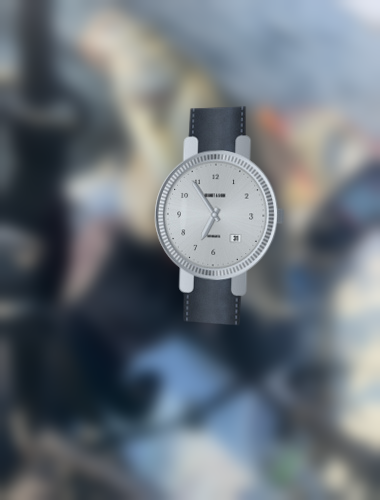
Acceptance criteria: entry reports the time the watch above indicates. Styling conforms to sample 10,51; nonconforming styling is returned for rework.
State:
6,54
